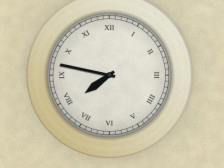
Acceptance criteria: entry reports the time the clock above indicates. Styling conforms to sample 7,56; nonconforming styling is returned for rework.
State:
7,47
